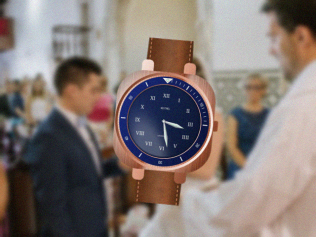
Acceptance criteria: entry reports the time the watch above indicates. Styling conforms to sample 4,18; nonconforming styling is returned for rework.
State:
3,28
